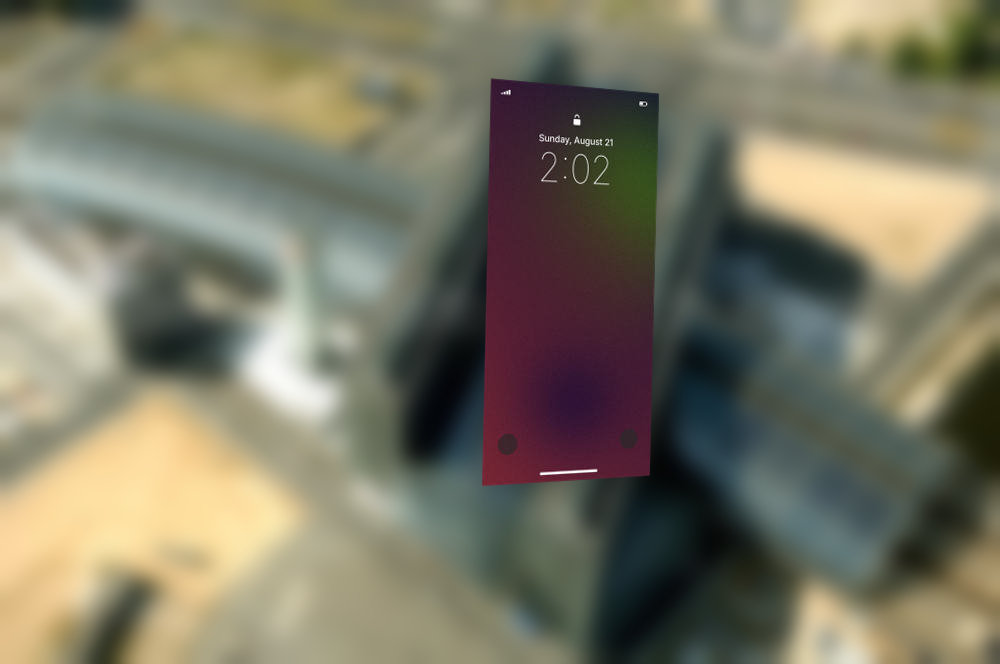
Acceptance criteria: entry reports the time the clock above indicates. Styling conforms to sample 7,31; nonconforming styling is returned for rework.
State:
2,02
